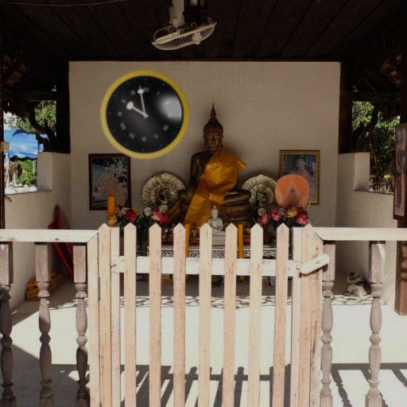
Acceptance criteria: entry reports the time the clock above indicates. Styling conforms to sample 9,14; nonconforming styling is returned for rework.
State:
9,58
